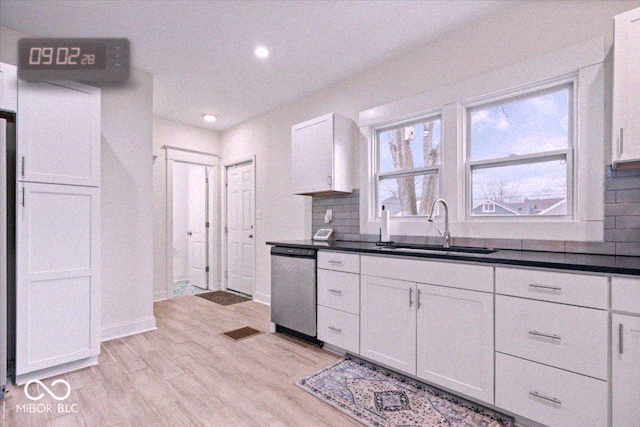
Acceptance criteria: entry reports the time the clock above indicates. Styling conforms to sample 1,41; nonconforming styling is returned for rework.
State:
9,02
